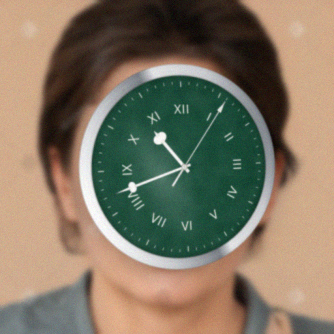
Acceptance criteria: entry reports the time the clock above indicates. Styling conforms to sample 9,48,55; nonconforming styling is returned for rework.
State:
10,42,06
